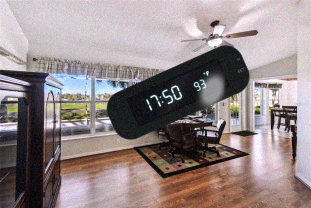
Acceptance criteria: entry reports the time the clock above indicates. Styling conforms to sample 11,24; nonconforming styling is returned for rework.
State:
17,50
